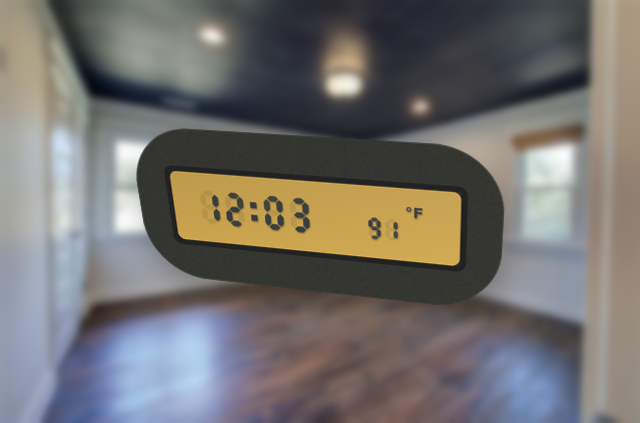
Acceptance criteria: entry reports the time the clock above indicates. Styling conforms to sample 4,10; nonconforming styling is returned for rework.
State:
12,03
